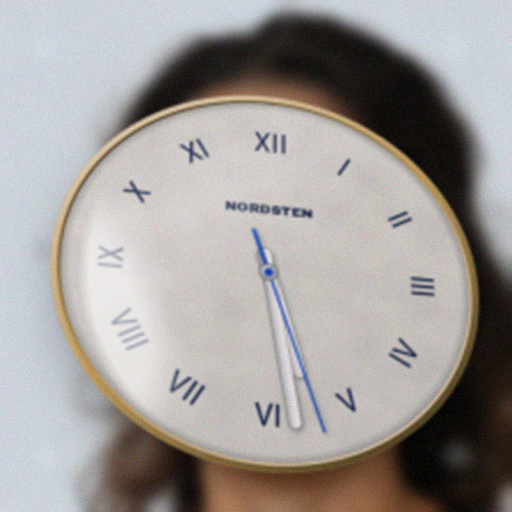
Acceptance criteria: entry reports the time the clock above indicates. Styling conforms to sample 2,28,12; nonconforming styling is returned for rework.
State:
5,28,27
